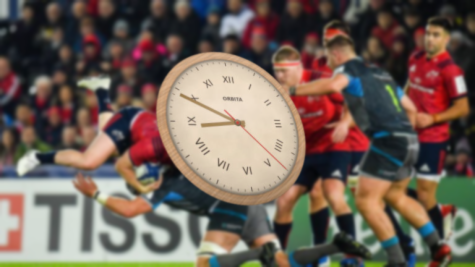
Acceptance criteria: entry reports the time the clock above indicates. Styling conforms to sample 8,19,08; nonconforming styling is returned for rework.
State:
8,49,23
